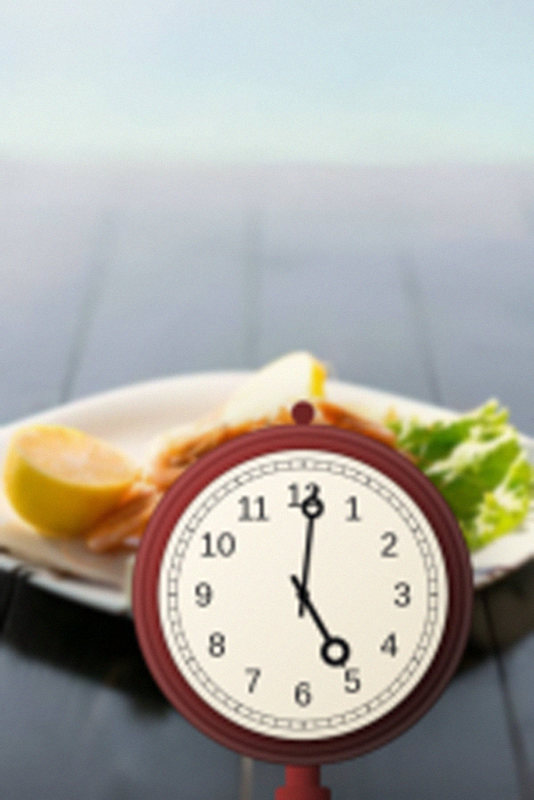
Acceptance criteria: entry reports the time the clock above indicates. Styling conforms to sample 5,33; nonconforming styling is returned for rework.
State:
5,01
